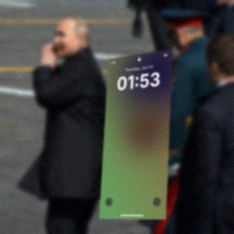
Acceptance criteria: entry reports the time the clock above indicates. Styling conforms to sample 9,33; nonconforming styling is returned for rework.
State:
1,53
